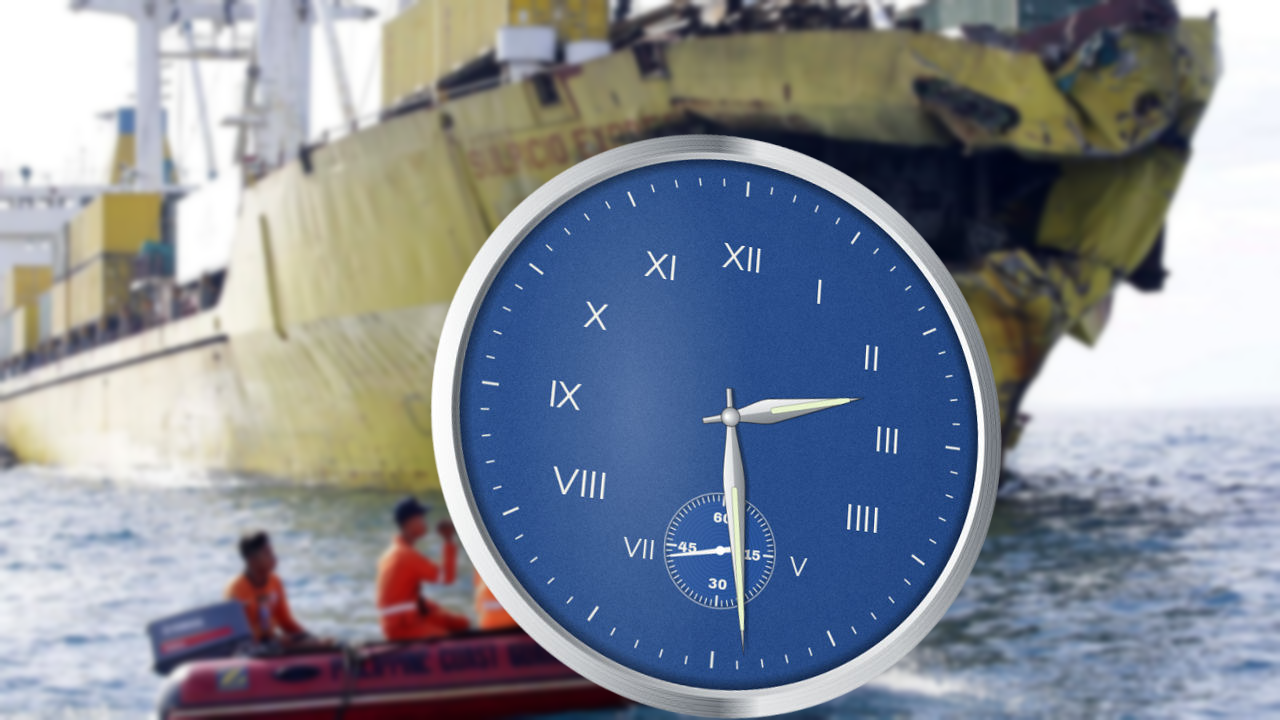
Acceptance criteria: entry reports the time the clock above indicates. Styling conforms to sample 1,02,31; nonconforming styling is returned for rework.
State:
2,28,43
